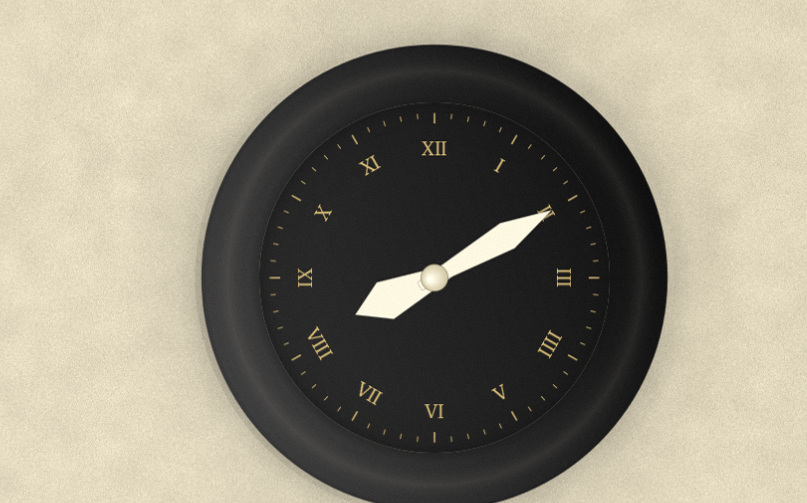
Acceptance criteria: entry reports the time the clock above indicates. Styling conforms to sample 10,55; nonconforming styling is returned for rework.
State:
8,10
